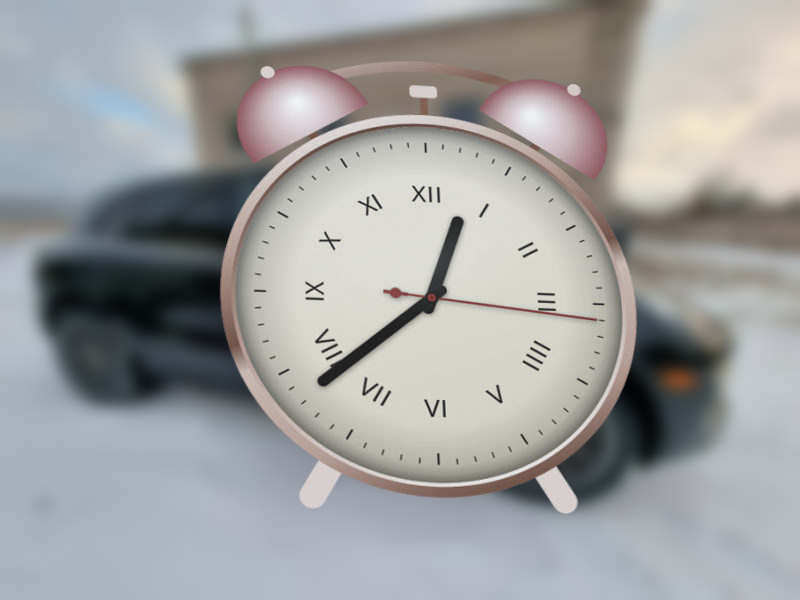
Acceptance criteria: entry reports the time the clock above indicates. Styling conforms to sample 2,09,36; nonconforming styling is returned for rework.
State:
12,38,16
